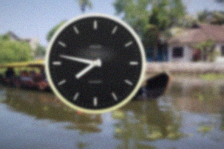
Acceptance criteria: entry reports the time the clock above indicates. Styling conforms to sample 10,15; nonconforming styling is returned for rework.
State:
7,47
